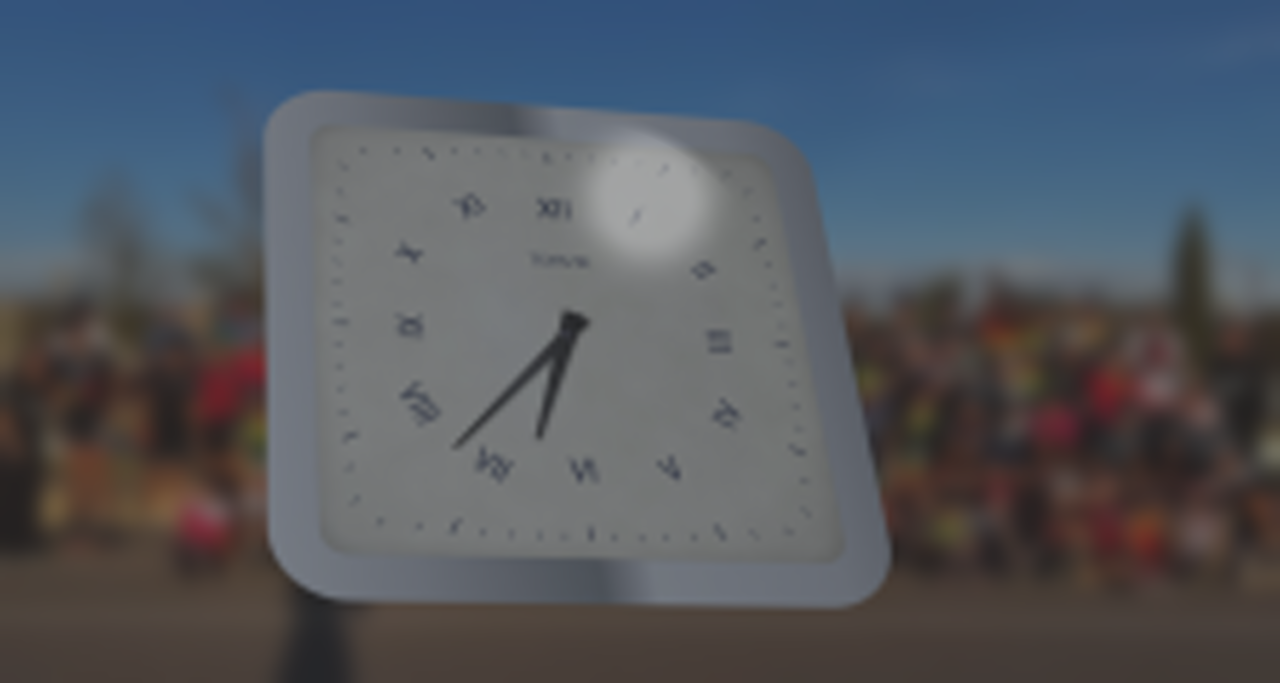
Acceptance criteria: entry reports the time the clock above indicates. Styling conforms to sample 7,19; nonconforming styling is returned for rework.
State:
6,37
